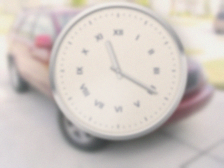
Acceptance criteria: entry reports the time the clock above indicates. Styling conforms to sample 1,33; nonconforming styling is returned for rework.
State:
11,20
